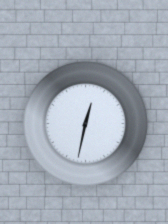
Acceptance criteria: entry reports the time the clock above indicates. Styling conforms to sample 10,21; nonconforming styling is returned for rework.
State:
12,32
